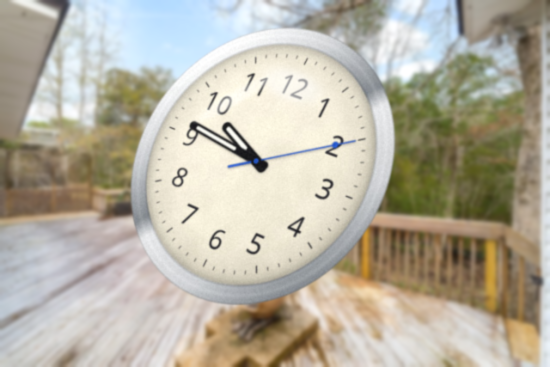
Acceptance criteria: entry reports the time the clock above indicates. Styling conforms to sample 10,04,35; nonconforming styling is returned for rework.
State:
9,46,10
